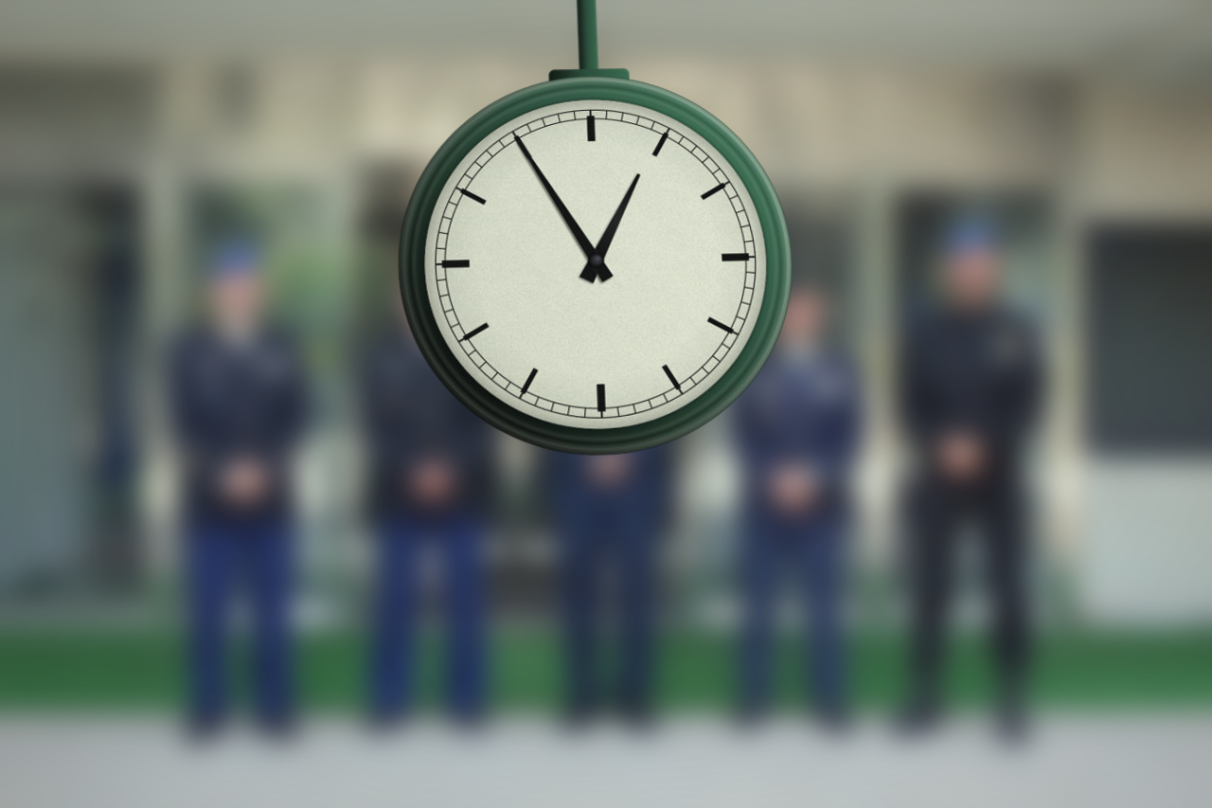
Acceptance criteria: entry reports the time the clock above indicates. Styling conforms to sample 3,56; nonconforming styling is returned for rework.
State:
12,55
